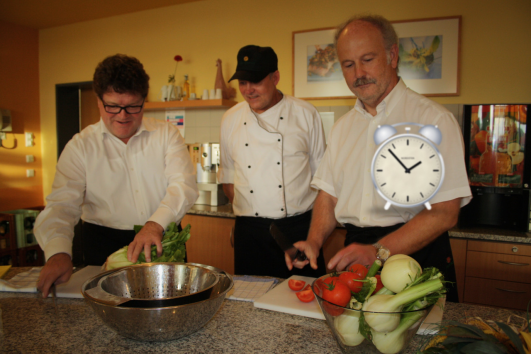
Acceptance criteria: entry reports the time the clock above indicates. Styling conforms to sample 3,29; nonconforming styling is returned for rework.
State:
1,53
